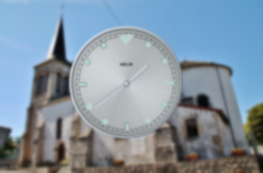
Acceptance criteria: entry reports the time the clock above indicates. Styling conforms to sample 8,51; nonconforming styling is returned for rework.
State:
1,39
